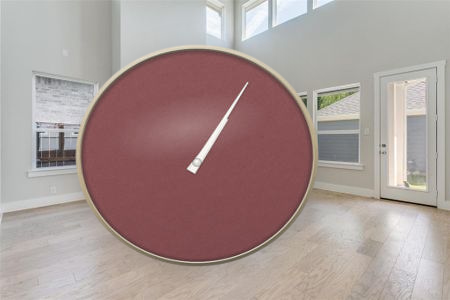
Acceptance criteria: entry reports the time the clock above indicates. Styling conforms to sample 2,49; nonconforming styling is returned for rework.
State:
1,05
